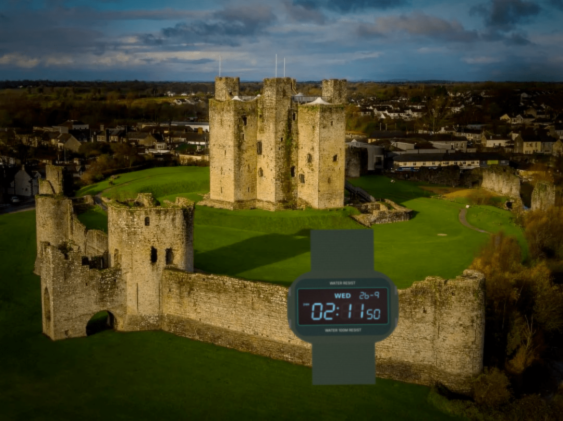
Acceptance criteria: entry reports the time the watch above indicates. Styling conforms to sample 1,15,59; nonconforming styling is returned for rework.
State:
2,11,50
